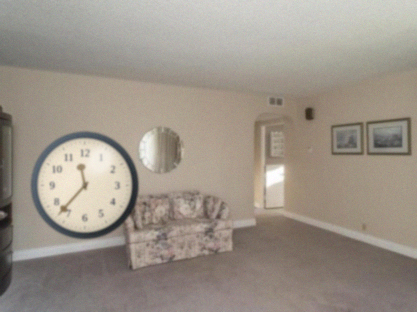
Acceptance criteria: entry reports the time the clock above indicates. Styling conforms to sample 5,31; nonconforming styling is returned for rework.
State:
11,37
